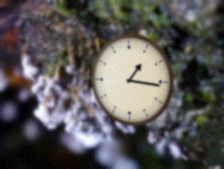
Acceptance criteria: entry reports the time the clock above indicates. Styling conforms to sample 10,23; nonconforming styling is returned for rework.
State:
1,16
